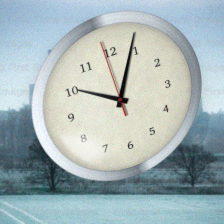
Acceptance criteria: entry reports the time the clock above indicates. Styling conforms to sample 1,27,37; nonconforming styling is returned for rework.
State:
10,03,59
